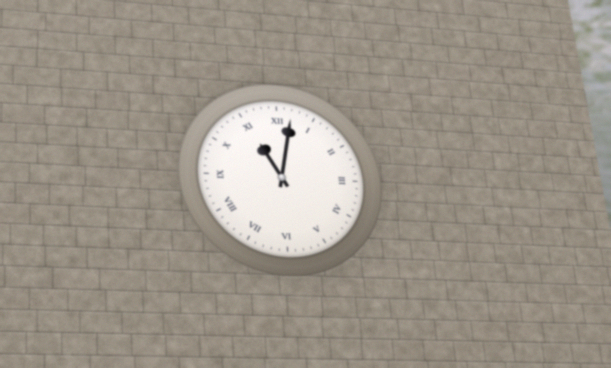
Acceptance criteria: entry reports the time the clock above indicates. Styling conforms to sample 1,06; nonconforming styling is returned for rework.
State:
11,02
